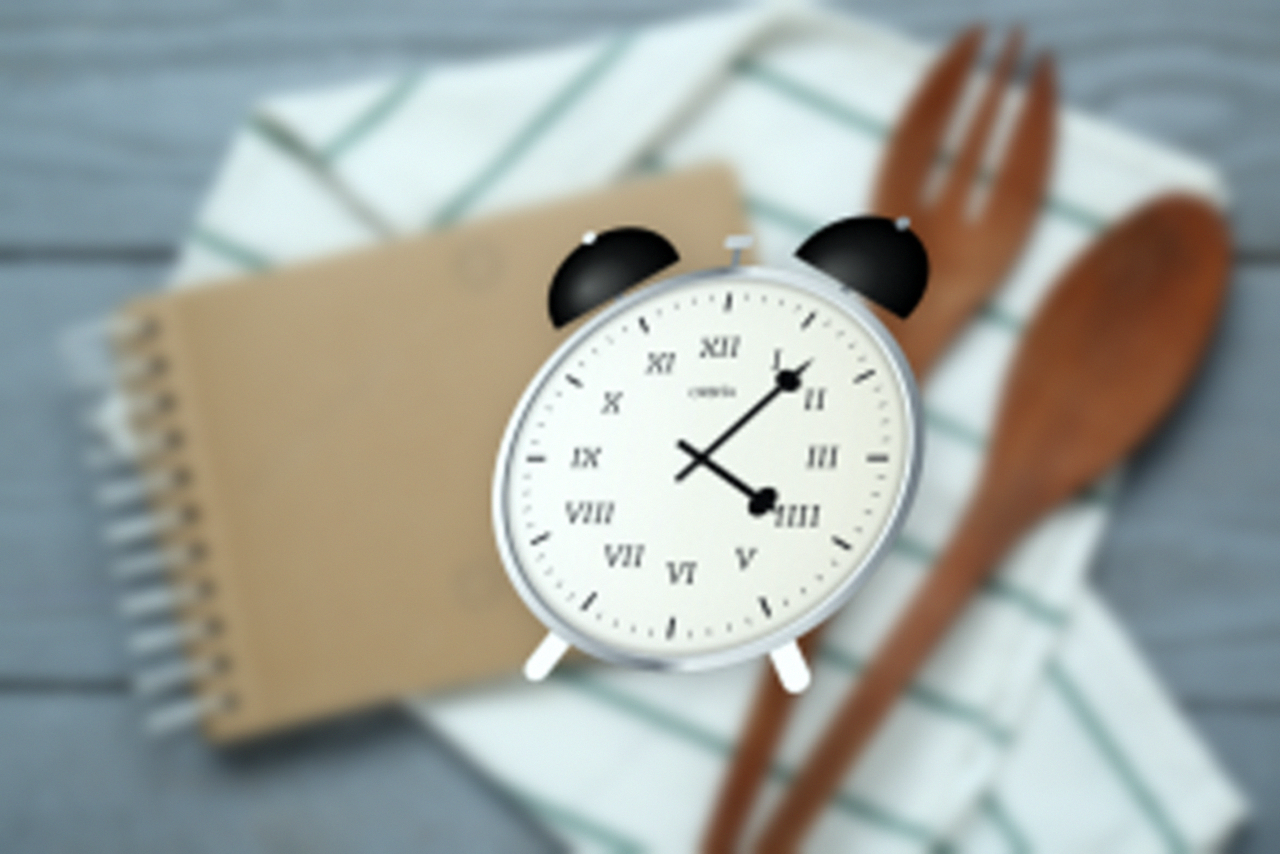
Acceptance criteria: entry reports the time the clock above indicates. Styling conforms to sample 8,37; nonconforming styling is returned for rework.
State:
4,07
